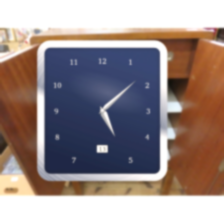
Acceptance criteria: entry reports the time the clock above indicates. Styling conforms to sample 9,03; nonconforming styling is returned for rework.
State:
5,08
